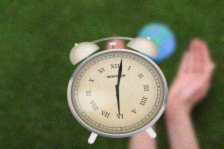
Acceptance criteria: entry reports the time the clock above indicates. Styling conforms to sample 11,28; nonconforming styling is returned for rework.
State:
6,02
